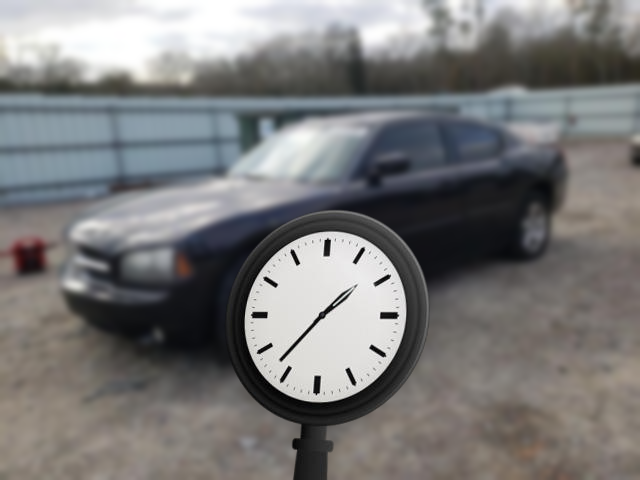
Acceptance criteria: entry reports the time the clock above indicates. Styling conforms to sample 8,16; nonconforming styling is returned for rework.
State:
1,37
